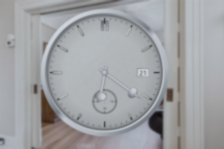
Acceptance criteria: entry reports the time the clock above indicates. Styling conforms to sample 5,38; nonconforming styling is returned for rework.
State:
6,21
